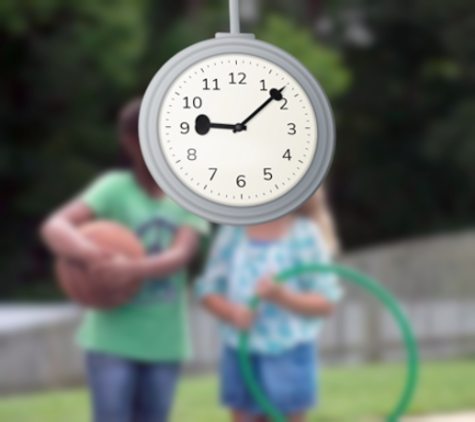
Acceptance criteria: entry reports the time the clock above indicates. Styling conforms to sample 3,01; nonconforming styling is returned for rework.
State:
9,08
